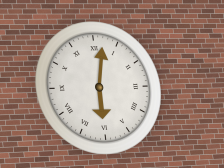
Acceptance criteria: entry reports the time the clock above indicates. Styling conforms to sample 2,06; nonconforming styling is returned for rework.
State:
6,02
